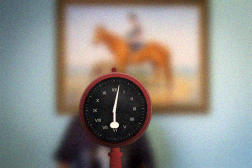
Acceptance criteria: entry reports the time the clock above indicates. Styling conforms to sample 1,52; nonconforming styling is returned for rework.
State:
6,02
